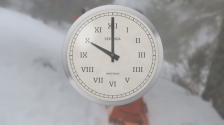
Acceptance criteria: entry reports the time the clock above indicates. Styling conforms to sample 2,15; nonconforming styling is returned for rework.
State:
10,00
